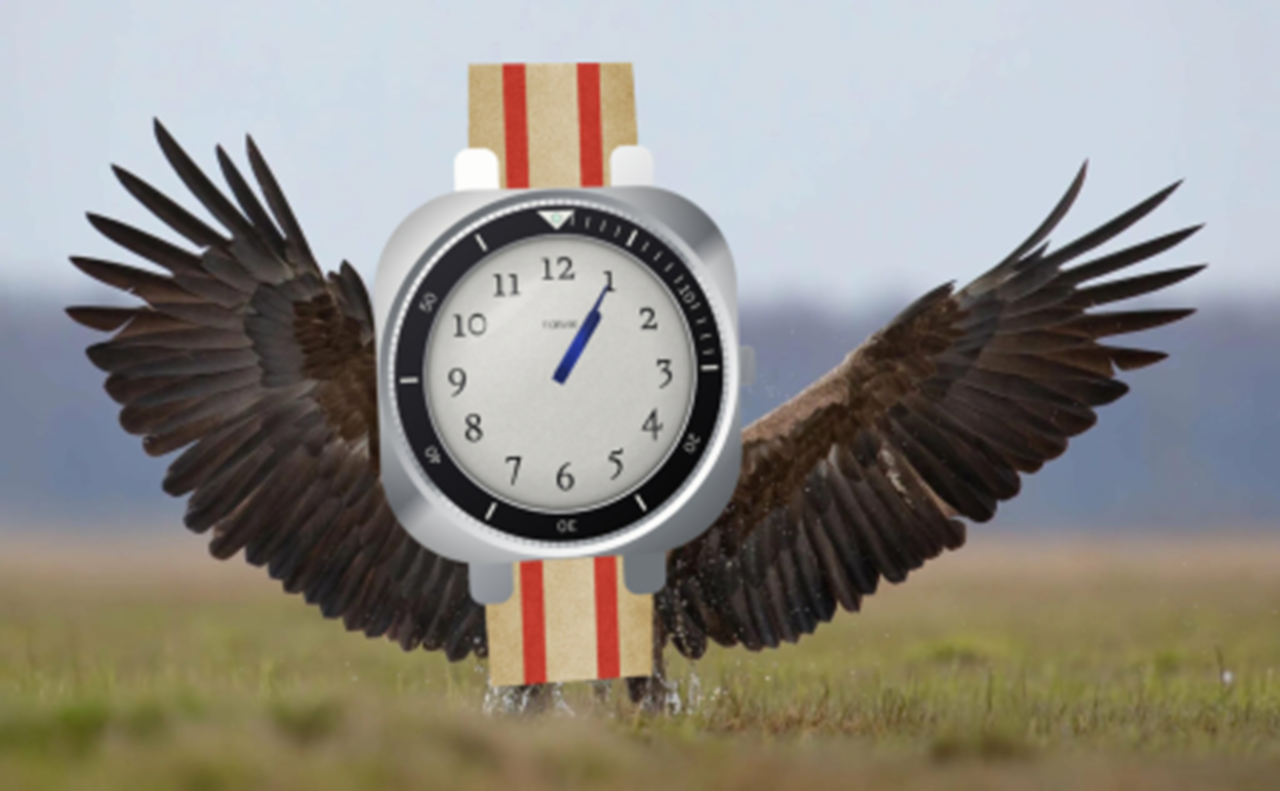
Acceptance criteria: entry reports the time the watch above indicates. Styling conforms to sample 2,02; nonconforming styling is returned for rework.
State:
1,05
